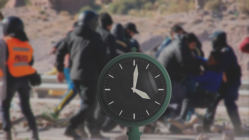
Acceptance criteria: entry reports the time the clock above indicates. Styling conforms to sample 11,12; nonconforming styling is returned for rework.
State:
4,01
